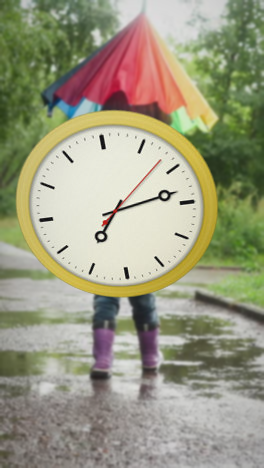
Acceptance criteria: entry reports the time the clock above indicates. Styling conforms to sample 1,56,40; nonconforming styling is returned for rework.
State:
7,13,08
